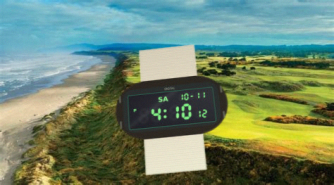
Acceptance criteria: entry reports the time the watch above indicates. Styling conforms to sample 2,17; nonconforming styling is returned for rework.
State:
4,10
